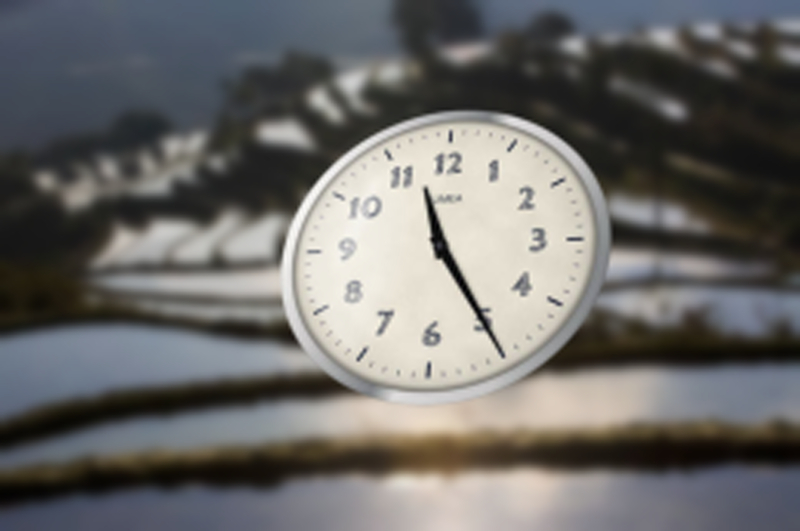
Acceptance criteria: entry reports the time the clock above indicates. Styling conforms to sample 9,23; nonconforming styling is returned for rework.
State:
11,25
